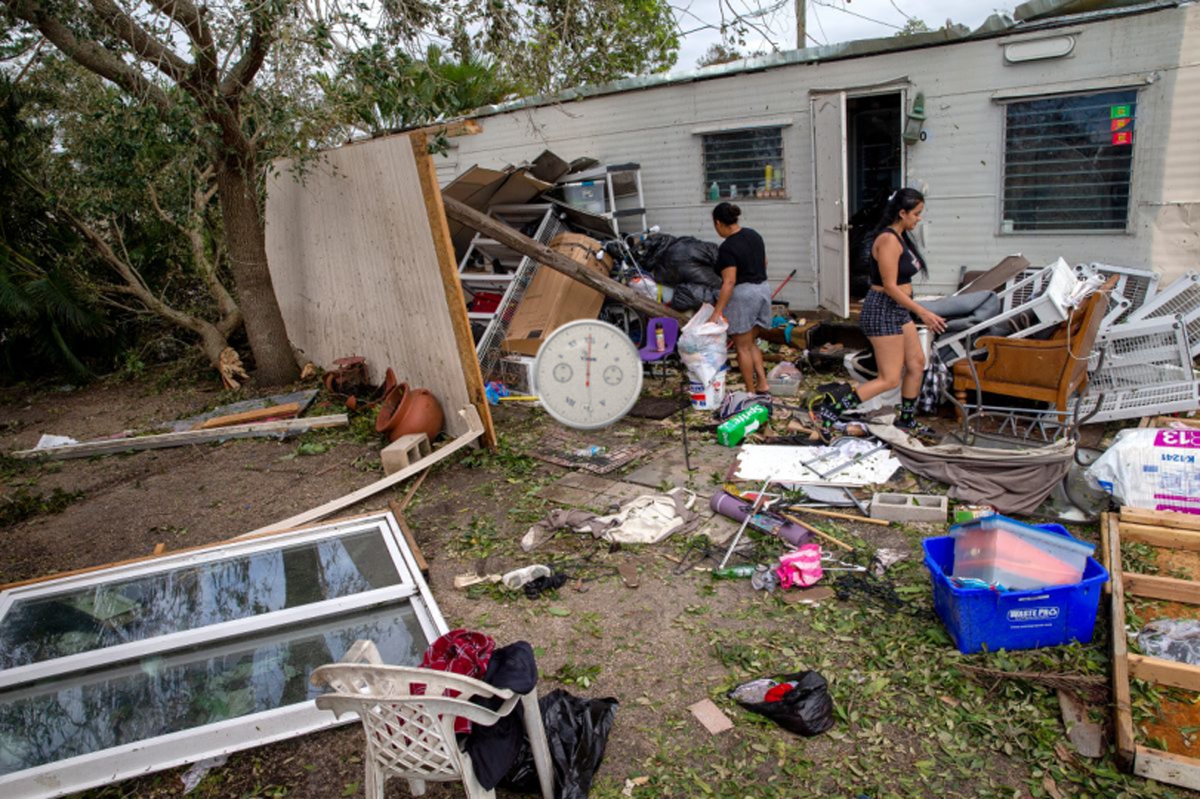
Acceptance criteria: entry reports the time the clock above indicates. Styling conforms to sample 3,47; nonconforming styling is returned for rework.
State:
11,29
